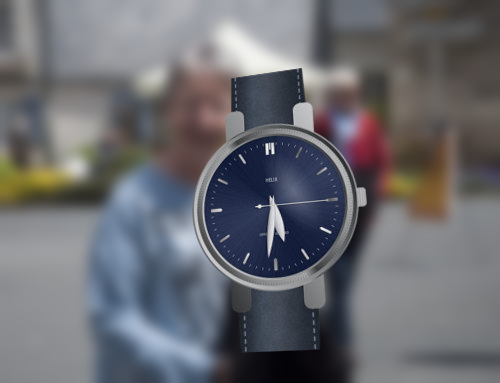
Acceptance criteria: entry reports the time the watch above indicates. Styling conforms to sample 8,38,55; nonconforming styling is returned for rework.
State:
5,31,15
